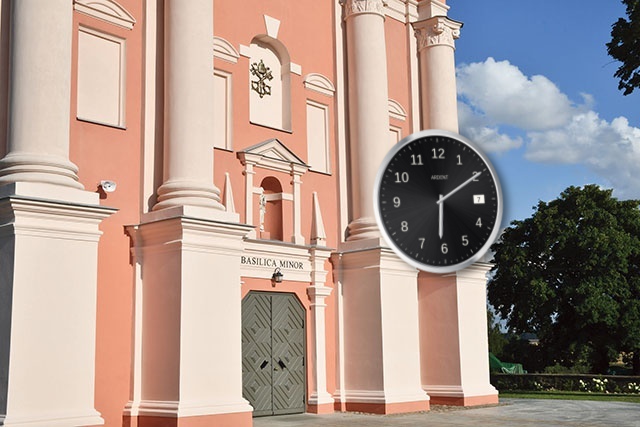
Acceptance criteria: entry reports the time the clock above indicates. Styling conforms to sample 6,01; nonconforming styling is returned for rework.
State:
6,10
